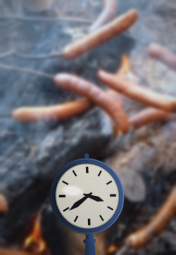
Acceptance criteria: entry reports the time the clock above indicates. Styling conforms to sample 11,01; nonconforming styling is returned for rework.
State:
3,39
